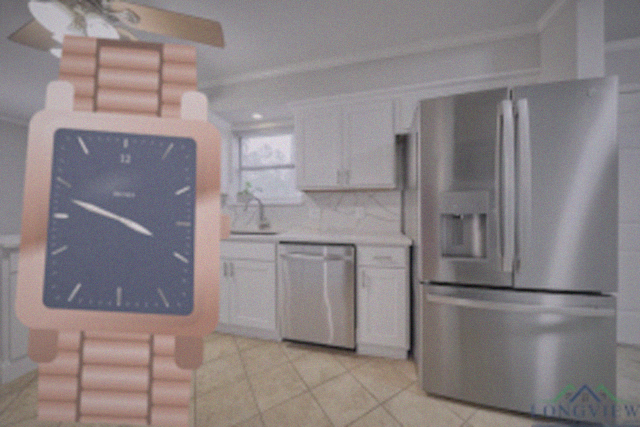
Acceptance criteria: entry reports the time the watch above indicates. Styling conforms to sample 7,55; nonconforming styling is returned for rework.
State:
3,48
